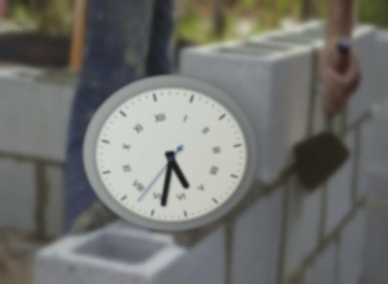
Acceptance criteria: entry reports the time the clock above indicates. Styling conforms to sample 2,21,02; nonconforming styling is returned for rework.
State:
5,33,38
